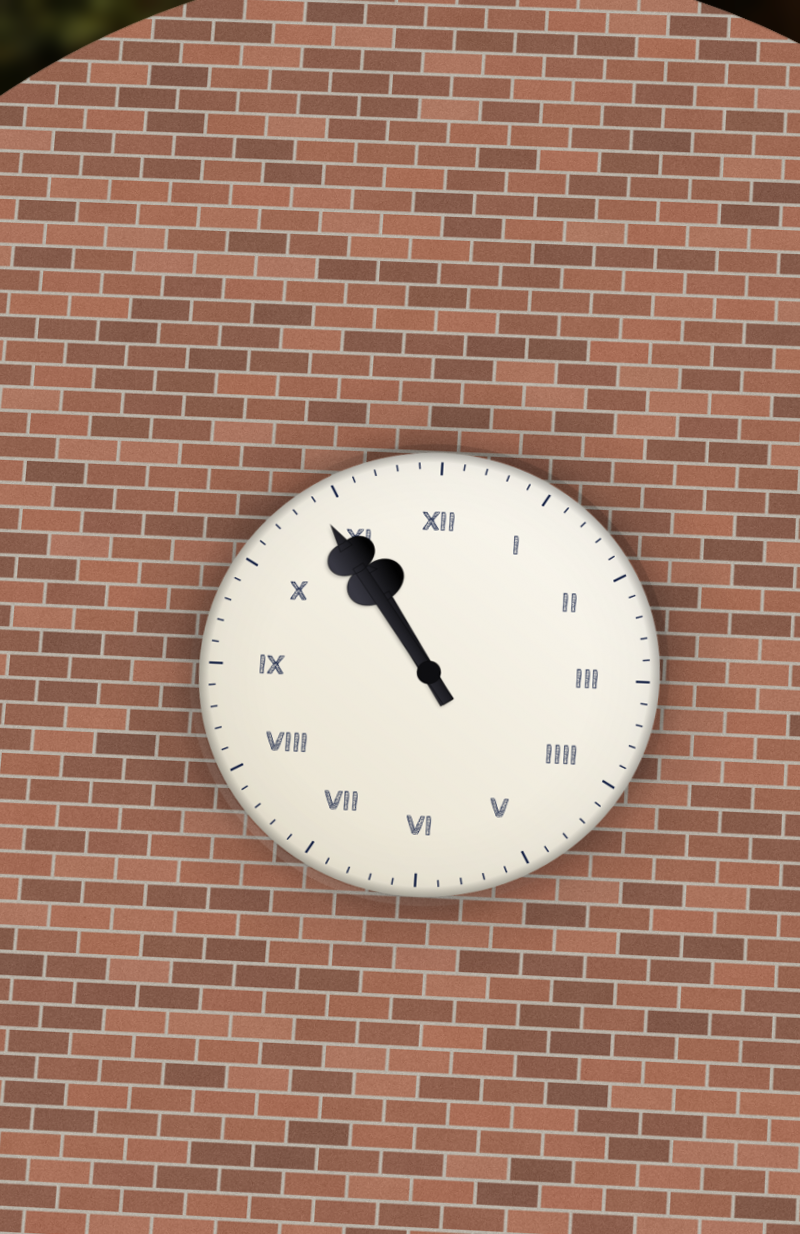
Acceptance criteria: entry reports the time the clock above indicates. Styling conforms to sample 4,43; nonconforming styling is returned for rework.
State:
10,54
